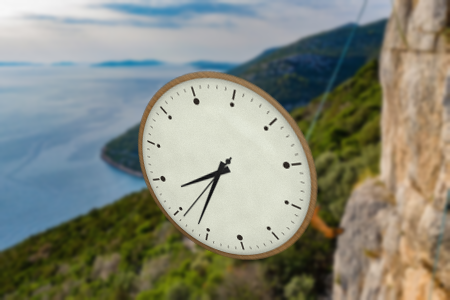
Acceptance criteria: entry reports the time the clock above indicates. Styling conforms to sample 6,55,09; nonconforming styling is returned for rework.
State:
8,36,39
